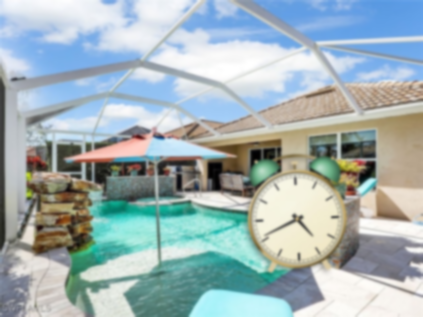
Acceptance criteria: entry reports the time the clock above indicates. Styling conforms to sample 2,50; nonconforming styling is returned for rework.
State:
4,41
